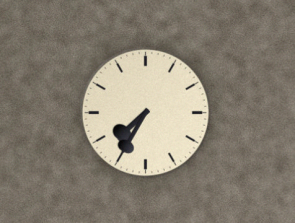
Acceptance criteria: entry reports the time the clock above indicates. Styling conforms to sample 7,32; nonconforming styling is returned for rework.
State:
7,35
